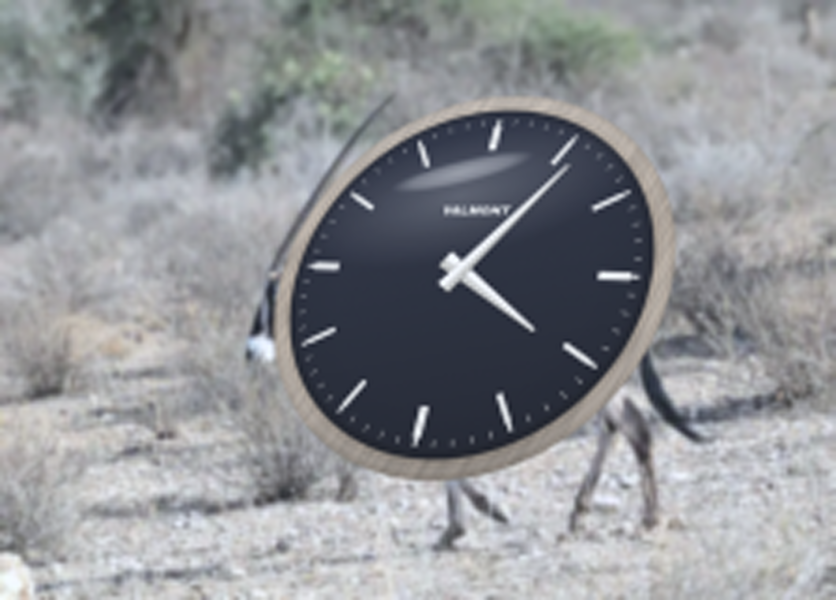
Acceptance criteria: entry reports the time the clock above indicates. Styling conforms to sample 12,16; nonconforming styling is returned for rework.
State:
4,06
